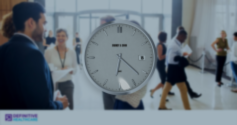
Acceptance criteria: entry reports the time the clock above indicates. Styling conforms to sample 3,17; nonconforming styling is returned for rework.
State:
6,22
